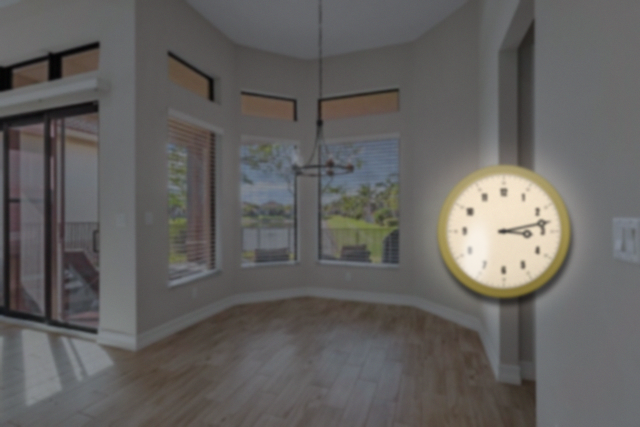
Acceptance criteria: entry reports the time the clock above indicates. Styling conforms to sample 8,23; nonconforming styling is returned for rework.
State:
3,13
